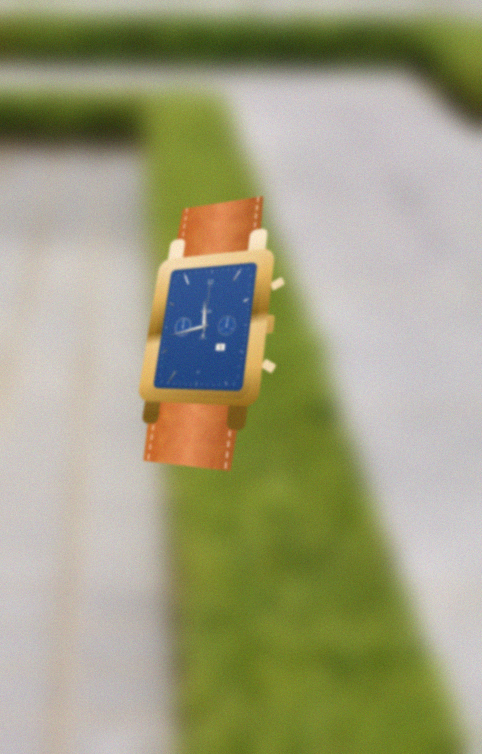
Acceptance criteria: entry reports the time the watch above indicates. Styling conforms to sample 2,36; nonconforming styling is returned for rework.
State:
11,43
